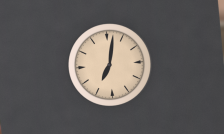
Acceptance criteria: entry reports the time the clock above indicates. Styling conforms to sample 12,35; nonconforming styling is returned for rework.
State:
7,02
